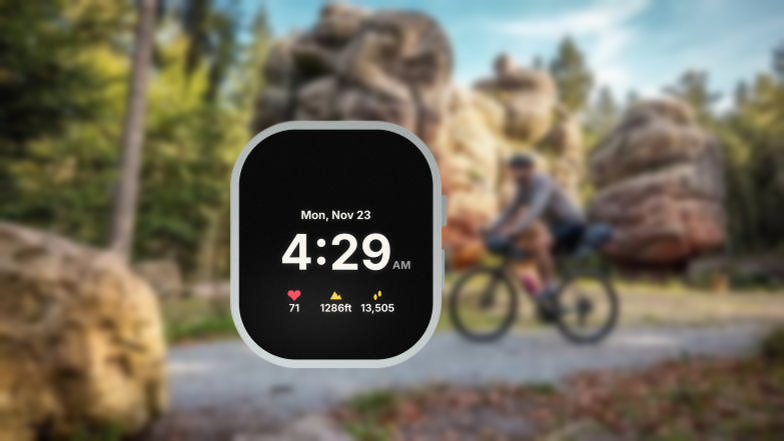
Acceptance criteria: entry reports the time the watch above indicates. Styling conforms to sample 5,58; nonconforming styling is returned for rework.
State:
4,29
